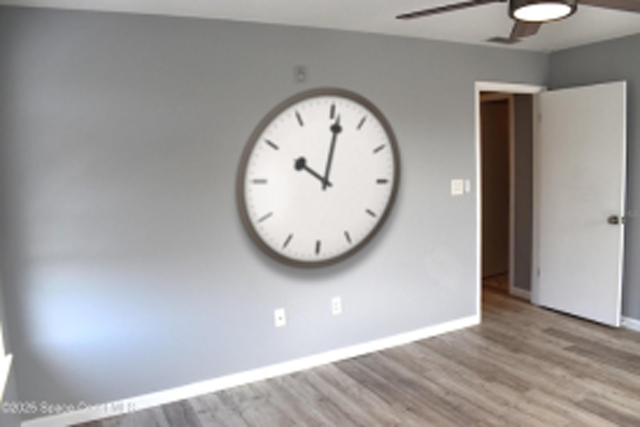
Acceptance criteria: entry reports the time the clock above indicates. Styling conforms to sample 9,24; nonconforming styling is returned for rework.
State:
10,01
